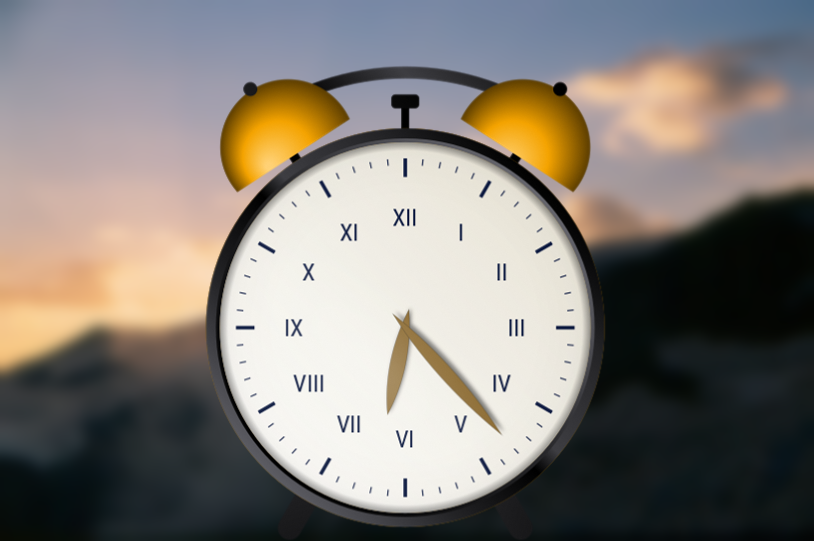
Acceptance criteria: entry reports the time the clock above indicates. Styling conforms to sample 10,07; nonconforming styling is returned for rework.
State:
6,23
